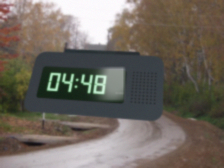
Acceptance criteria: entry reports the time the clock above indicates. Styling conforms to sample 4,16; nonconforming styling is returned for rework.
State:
4,48
